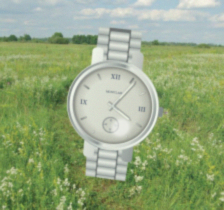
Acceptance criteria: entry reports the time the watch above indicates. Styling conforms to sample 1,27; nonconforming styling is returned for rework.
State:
4,06
